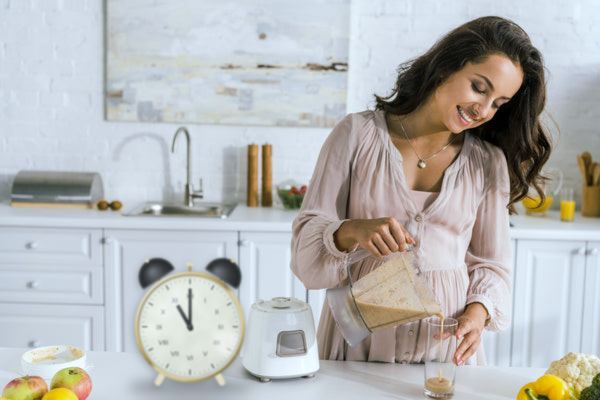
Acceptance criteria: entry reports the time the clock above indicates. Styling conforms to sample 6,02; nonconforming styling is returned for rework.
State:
11,00
